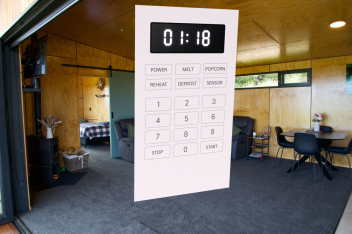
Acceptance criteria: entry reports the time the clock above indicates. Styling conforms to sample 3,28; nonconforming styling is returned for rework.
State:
1,18
